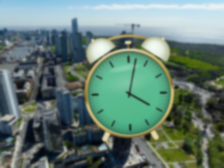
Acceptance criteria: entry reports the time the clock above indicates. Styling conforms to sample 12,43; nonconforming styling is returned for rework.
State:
4,02
